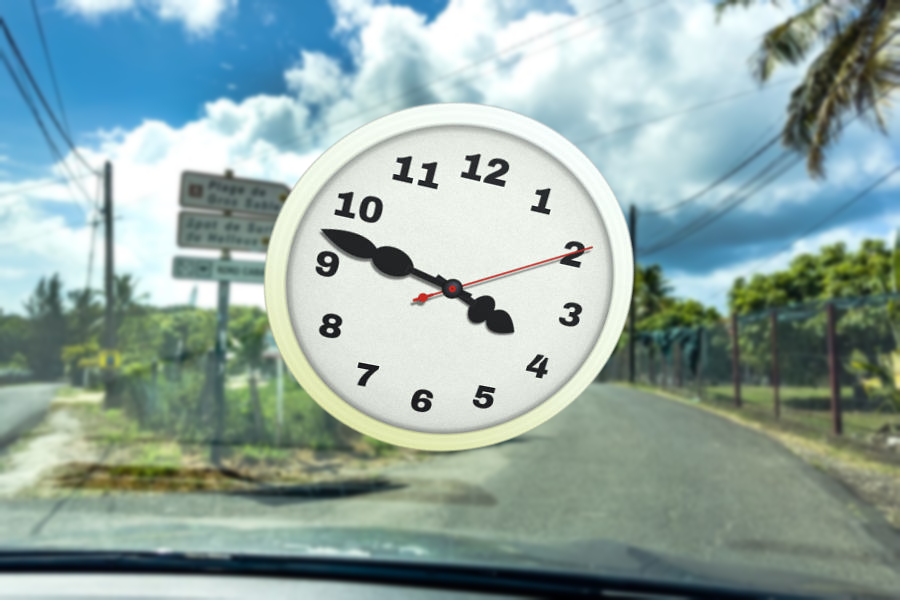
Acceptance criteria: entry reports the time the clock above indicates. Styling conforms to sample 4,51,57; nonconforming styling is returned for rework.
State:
3,47,10
